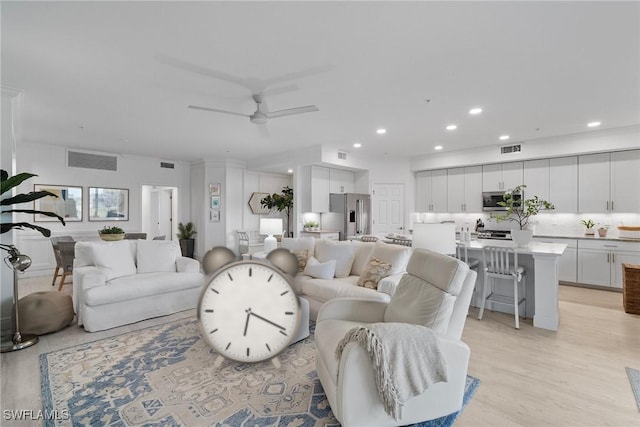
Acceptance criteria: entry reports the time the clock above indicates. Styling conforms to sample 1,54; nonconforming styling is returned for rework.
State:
6,19
